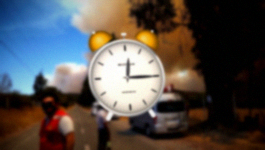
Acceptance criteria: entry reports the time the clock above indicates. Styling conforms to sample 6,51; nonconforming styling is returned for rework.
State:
12,15
